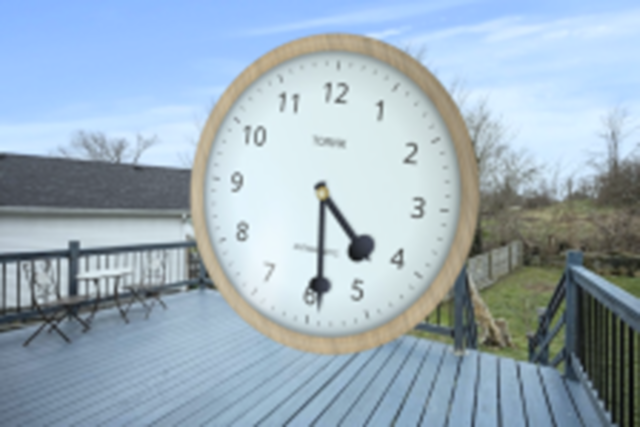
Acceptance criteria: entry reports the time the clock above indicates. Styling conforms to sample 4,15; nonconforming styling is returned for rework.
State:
4,29
